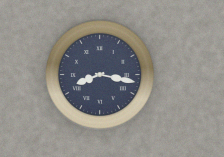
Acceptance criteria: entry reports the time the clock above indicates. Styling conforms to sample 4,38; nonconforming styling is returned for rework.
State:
8,17
